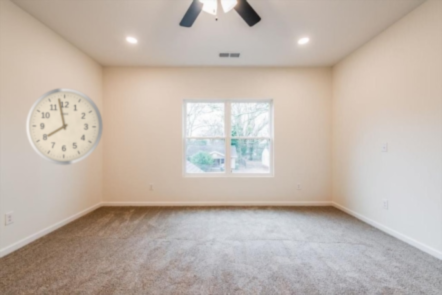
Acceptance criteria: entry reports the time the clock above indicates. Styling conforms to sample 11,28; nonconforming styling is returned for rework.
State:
7,58
